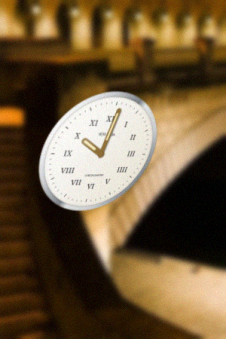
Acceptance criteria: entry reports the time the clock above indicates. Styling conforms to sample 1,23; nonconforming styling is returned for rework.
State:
10,01
